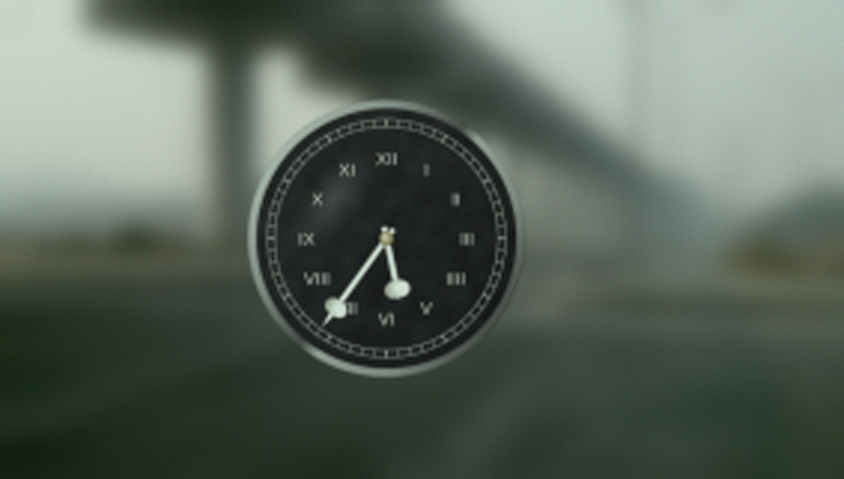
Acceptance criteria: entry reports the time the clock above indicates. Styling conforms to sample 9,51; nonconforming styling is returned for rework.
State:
5,36
